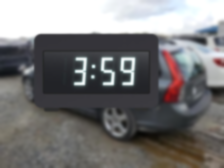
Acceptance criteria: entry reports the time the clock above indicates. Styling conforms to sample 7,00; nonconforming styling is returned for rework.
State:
3,59
